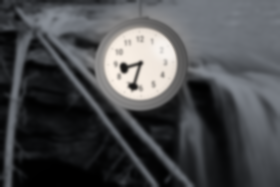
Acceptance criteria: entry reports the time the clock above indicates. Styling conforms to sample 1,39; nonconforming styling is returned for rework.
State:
8,33
